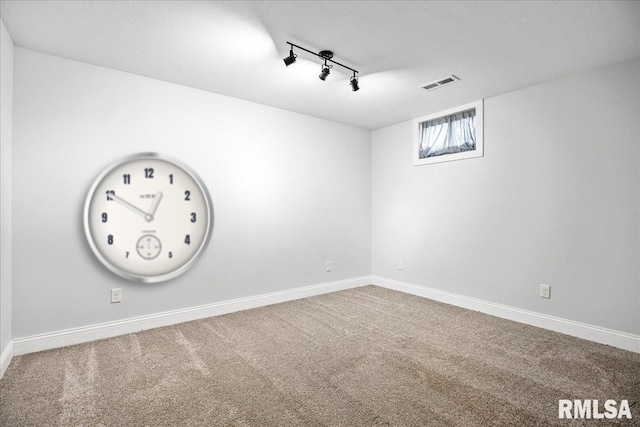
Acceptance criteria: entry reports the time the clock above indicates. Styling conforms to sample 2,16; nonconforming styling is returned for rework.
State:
12,50
